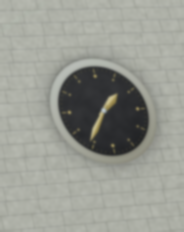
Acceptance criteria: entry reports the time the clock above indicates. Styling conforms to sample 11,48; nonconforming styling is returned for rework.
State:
1,36
